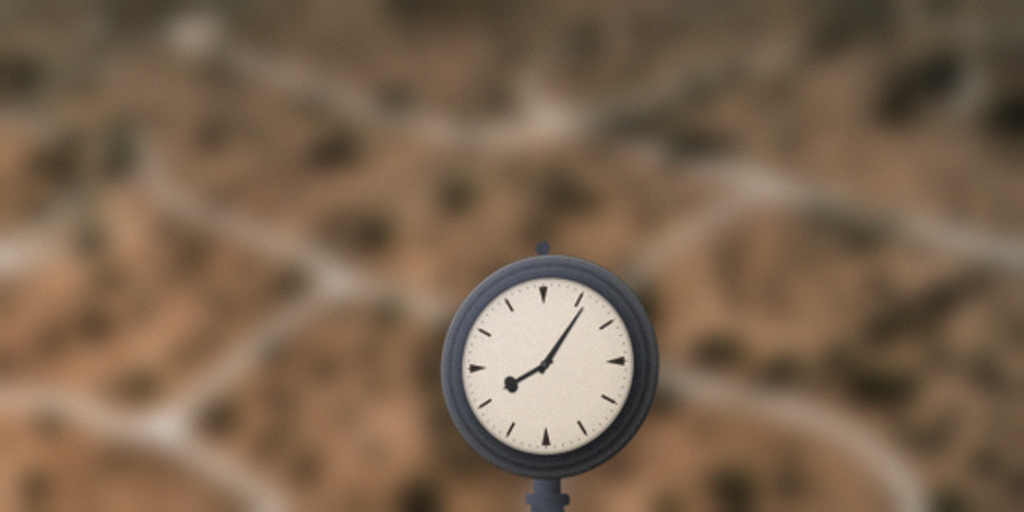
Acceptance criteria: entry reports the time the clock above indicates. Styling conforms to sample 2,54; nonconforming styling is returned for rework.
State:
8,06
